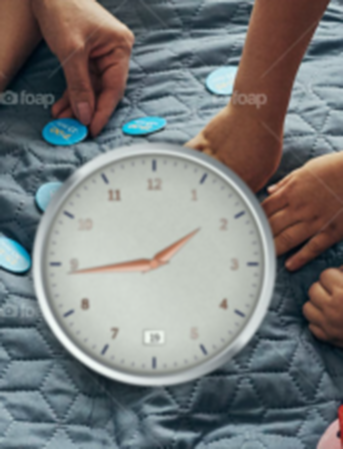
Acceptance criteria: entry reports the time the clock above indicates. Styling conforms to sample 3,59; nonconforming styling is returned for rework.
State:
1,44
